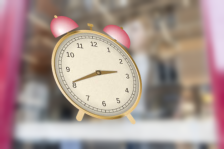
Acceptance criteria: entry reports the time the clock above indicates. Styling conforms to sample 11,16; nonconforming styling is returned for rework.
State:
2,41
